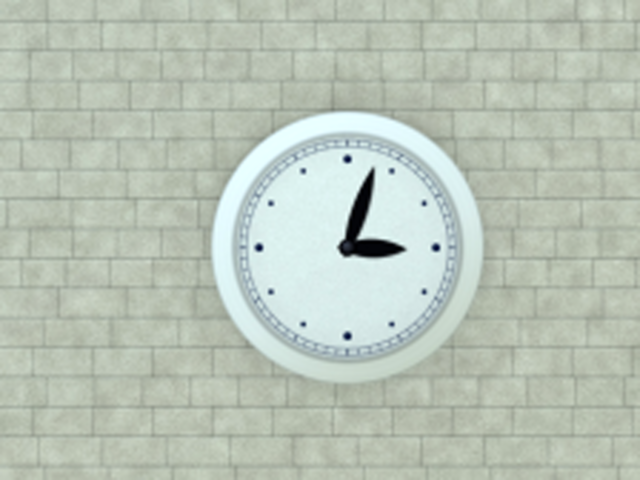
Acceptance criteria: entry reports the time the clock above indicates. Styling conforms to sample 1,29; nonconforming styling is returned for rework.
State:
3,03
